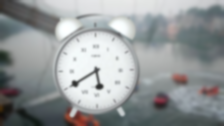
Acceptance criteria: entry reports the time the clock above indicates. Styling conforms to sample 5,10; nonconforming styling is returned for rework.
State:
5,40
